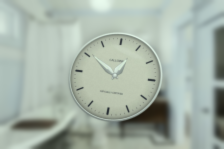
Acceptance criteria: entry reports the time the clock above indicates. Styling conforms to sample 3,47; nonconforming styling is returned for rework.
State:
12,51
